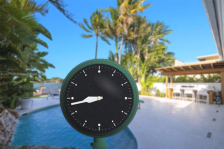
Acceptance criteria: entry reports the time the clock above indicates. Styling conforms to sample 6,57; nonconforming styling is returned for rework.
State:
8,43
